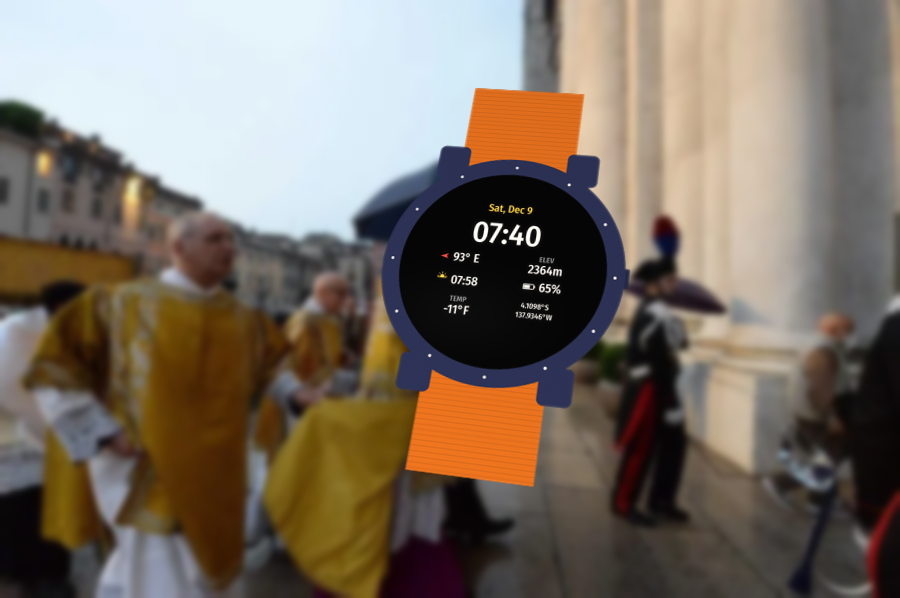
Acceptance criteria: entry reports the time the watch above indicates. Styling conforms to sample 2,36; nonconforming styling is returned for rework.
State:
7,40
